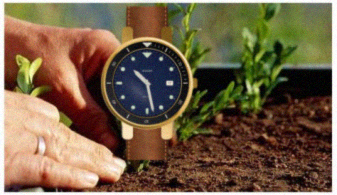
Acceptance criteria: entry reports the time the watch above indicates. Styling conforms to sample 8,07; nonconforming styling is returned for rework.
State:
10,28
